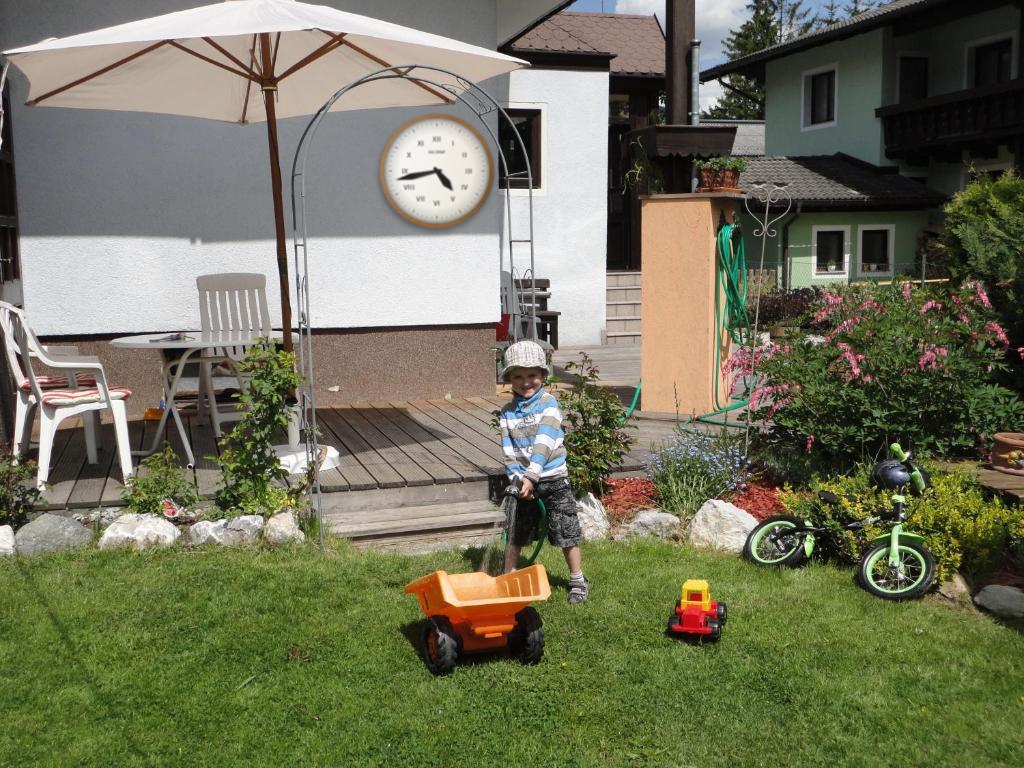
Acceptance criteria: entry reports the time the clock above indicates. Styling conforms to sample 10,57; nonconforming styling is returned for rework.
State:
4,43
